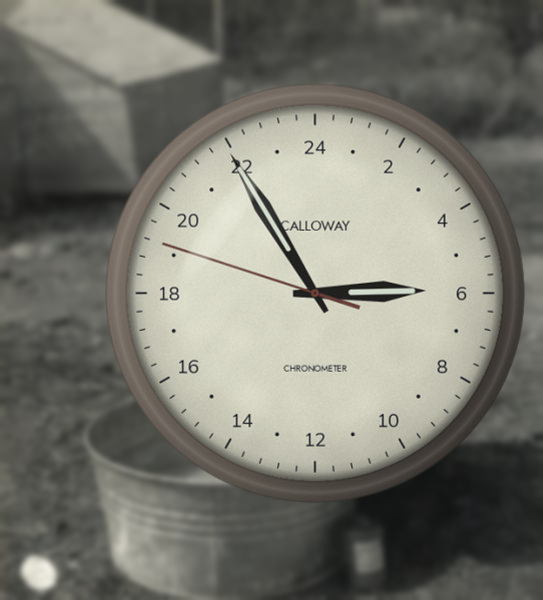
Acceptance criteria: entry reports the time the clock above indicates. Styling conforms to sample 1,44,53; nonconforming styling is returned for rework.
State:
5,54,48
